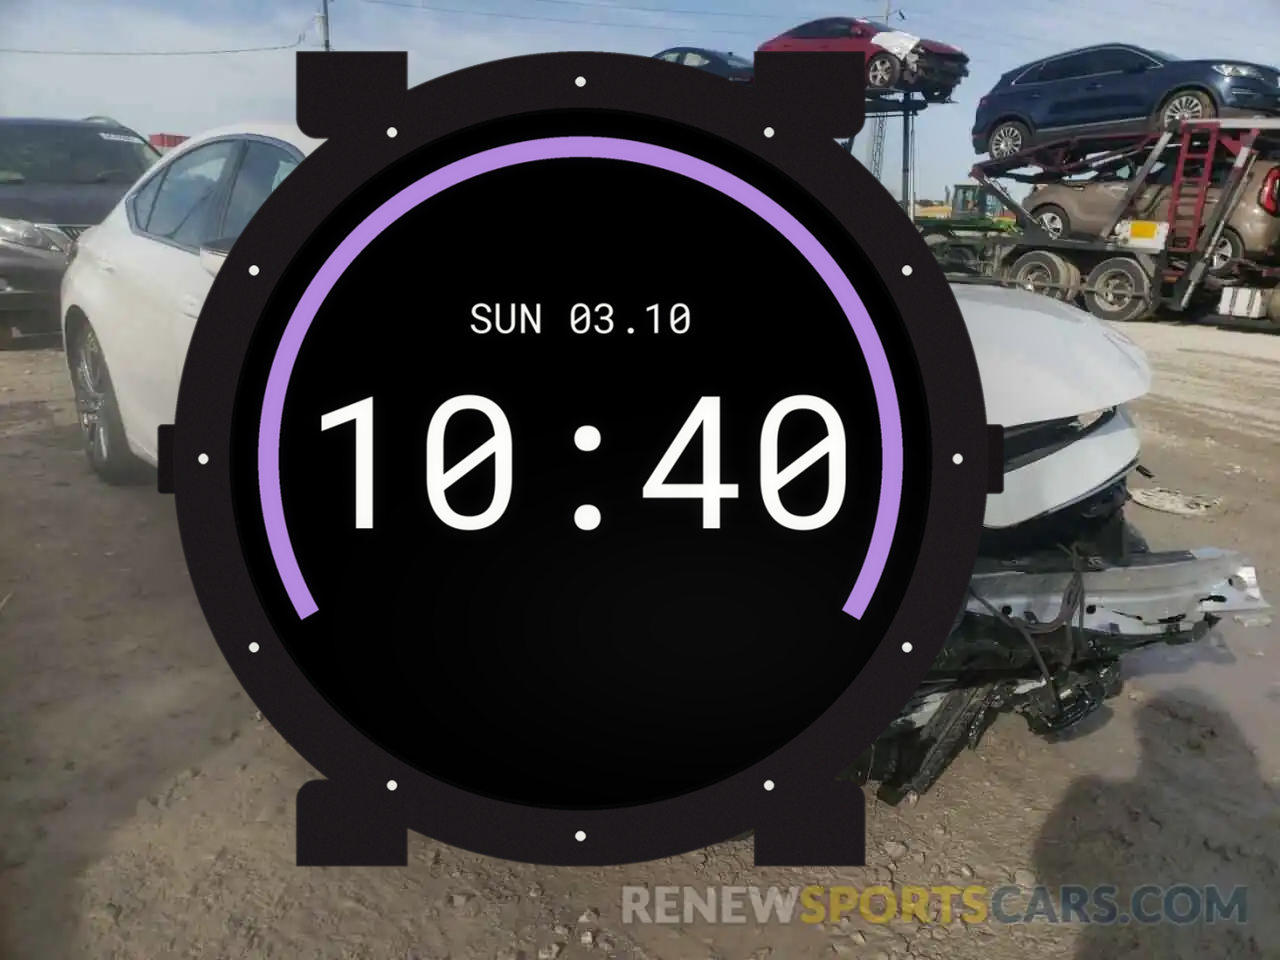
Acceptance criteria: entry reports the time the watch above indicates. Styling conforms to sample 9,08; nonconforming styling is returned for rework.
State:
10,40
